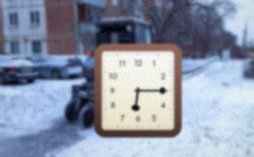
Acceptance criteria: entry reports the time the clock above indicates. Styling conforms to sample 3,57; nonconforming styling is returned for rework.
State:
6,15
